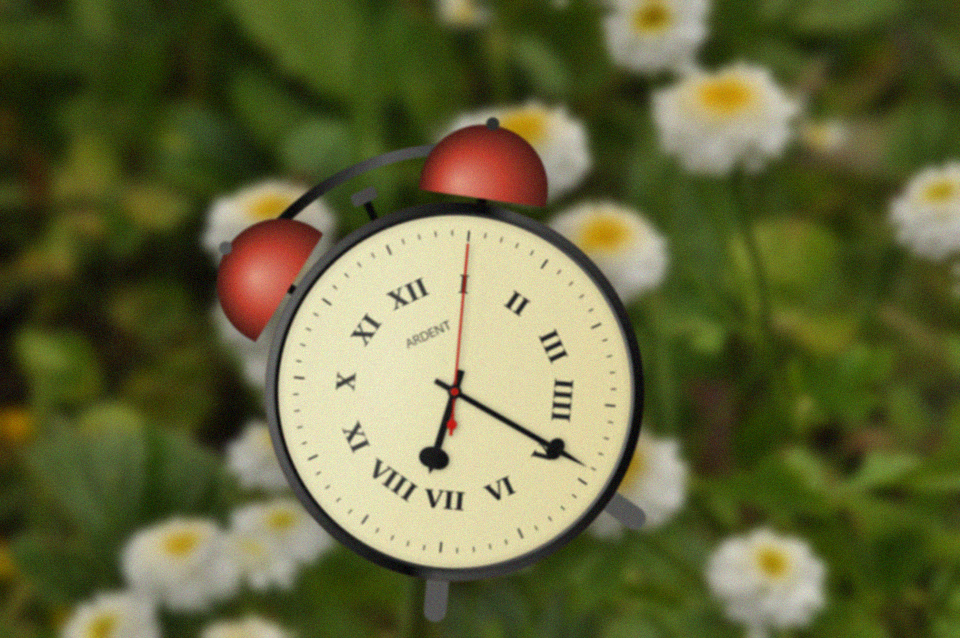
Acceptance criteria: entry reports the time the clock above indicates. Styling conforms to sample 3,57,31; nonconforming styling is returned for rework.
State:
7,24,05
